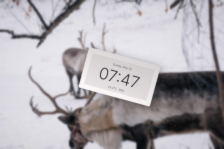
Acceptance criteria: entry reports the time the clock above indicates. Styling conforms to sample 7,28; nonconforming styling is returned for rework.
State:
7,47
